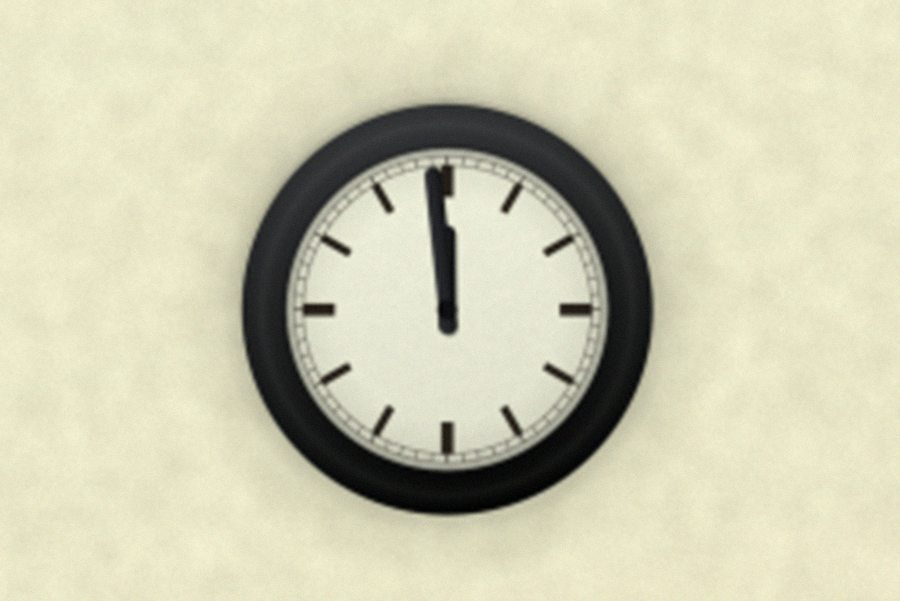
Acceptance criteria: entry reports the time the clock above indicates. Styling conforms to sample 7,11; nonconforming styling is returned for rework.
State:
11,59
